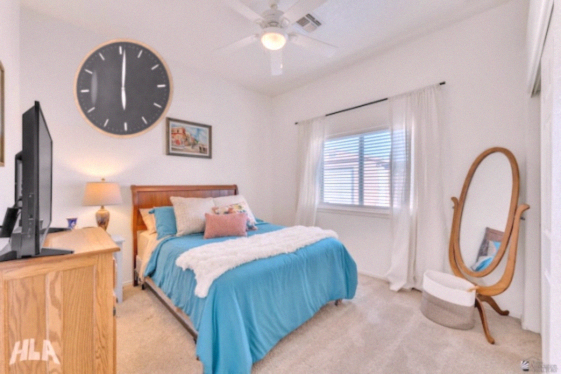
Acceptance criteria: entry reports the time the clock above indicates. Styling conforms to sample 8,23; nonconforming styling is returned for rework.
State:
6,01
